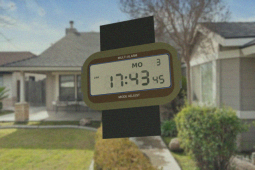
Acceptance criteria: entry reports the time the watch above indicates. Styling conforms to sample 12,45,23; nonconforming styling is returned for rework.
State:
17,43,45
